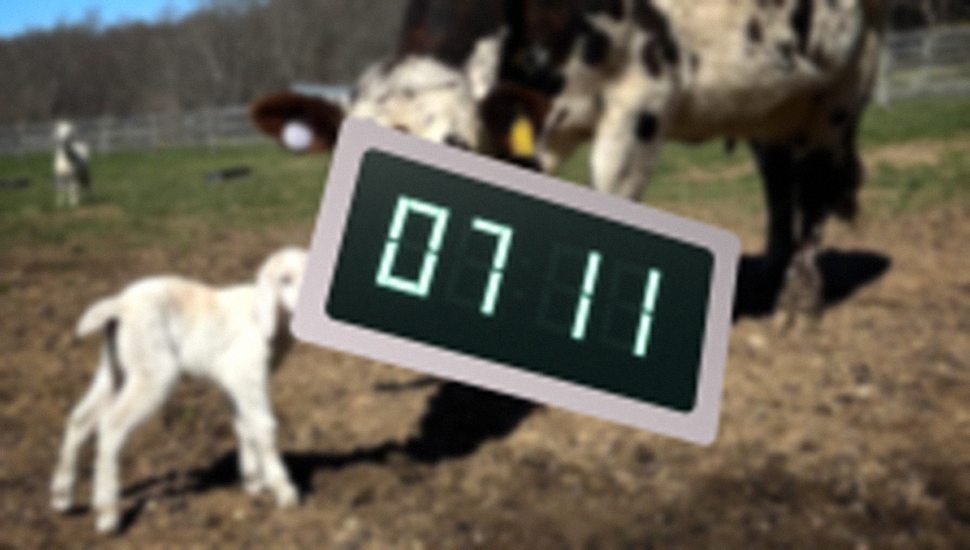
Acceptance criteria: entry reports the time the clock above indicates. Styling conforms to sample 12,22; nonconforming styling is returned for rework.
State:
7,11
